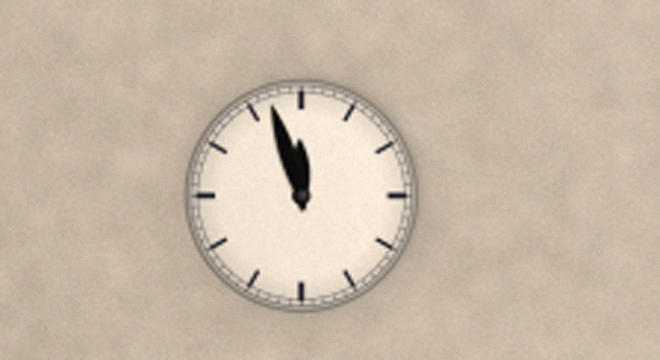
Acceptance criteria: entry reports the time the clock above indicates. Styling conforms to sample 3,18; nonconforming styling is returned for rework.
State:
11,57
